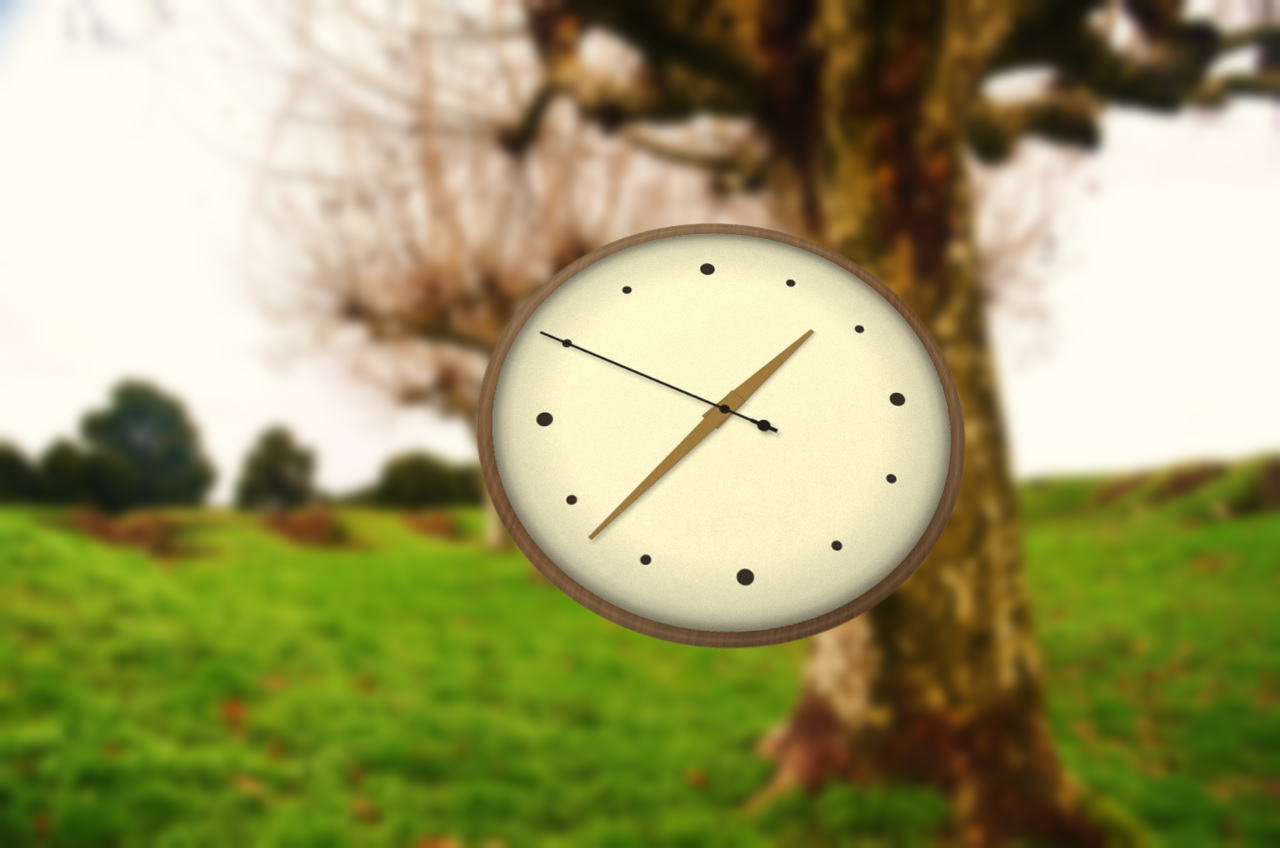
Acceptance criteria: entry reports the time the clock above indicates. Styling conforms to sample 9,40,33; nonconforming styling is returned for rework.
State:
1,37,50
